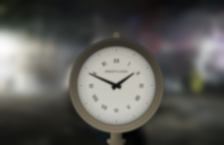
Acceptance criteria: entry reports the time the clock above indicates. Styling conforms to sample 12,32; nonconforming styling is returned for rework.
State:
1,49
